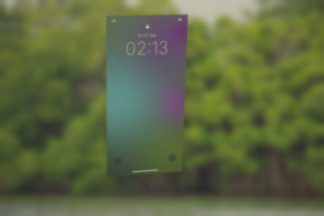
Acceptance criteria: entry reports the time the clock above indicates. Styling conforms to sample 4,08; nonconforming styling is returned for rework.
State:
2,13
